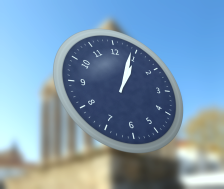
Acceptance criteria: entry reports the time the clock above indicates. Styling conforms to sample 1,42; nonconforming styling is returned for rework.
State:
1,04
